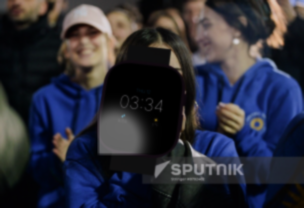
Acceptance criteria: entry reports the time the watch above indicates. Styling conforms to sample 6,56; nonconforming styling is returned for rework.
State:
3,34
